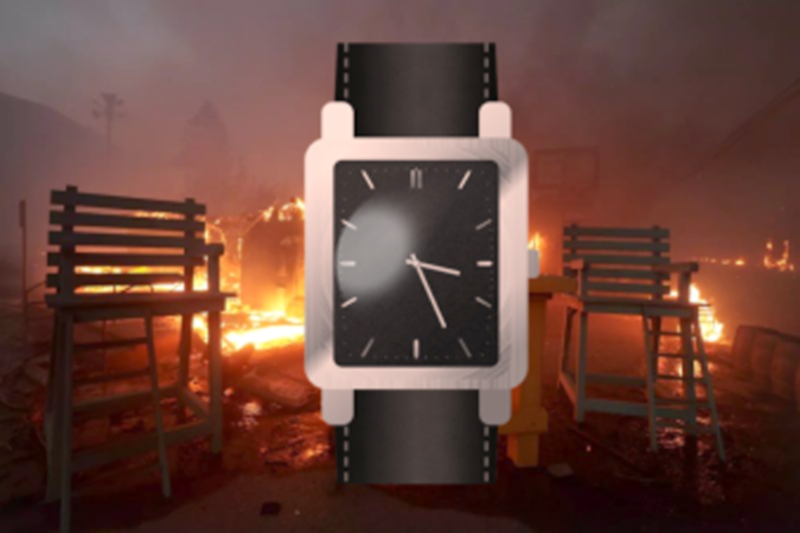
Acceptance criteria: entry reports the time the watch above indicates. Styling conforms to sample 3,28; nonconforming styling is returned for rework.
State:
3,26
